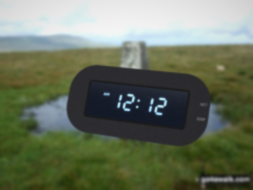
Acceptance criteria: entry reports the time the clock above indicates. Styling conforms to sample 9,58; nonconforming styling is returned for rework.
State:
12,12
